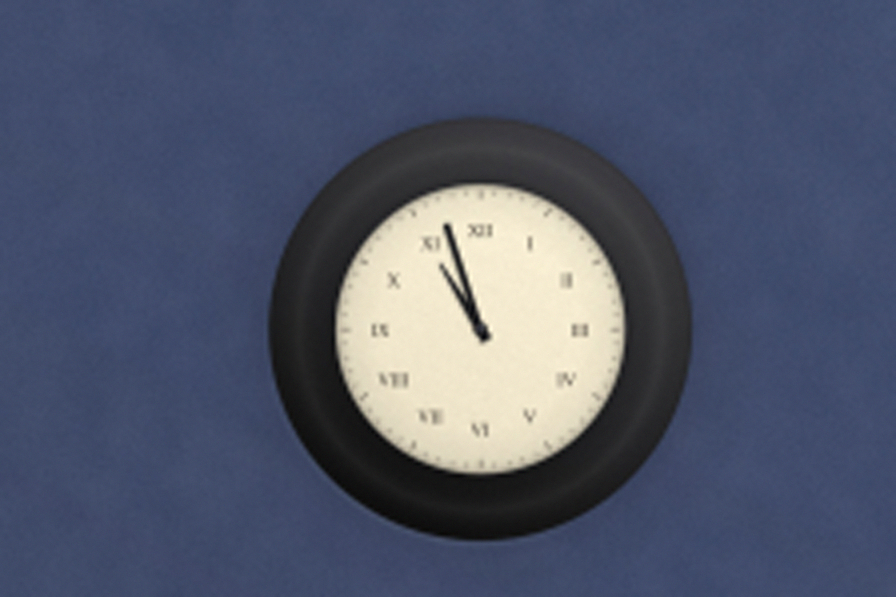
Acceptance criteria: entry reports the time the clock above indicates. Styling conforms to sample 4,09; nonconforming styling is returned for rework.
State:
10,57
